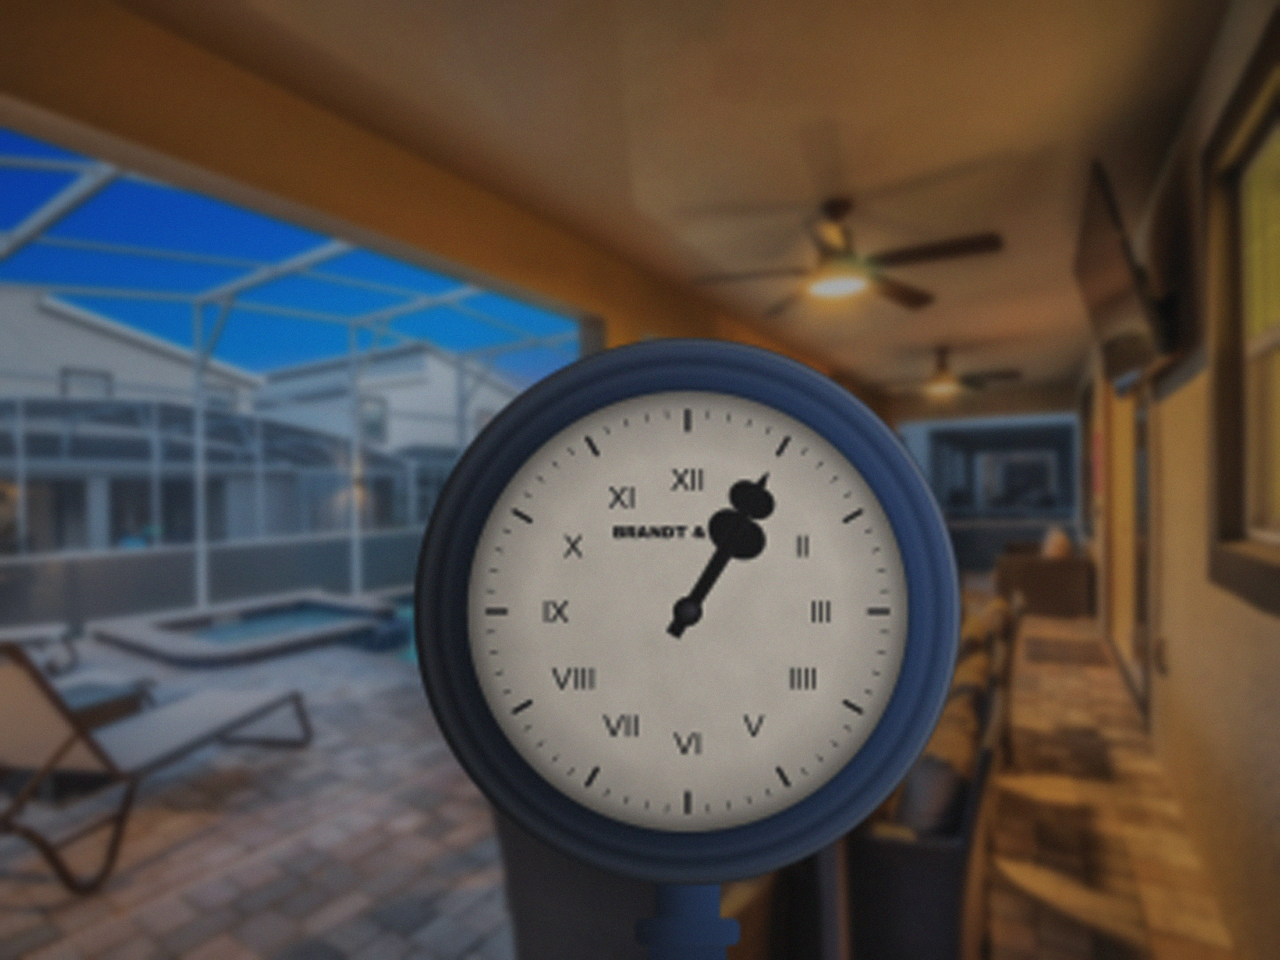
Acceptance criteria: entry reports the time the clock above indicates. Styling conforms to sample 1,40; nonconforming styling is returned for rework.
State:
1,05
